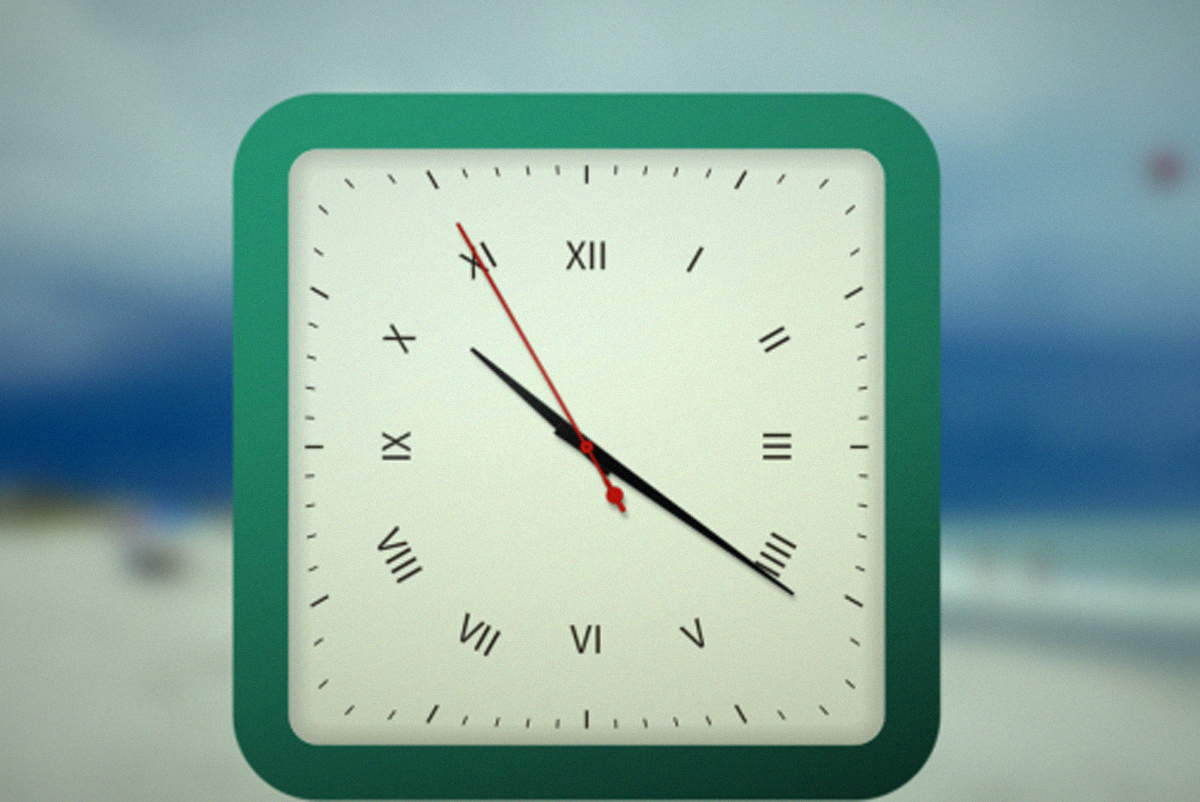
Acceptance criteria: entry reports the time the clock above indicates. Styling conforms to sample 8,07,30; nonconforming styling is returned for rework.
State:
10,20,55
